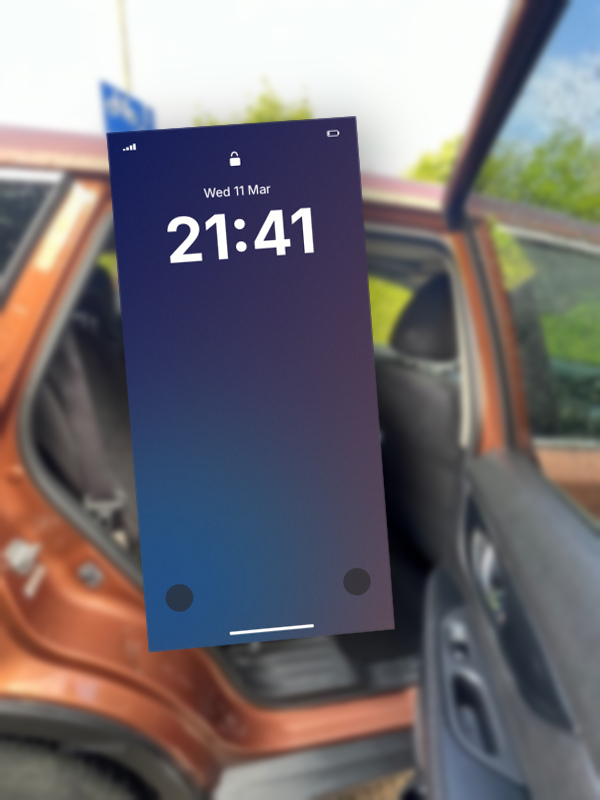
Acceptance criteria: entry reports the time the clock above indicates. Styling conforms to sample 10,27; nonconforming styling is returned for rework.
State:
21,41
